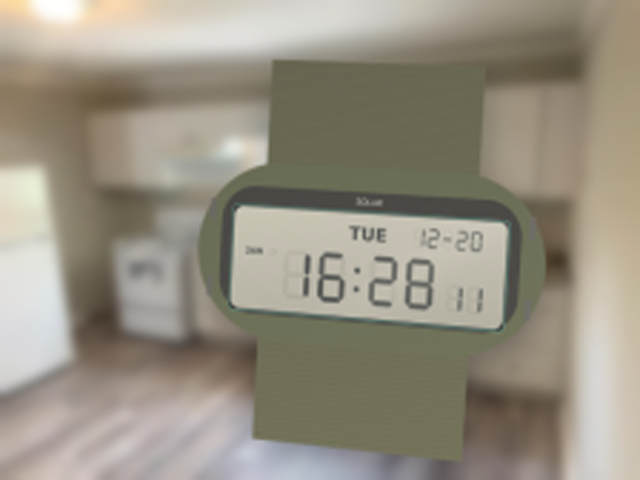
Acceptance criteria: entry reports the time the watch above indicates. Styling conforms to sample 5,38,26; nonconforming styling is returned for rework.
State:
16,28,11
